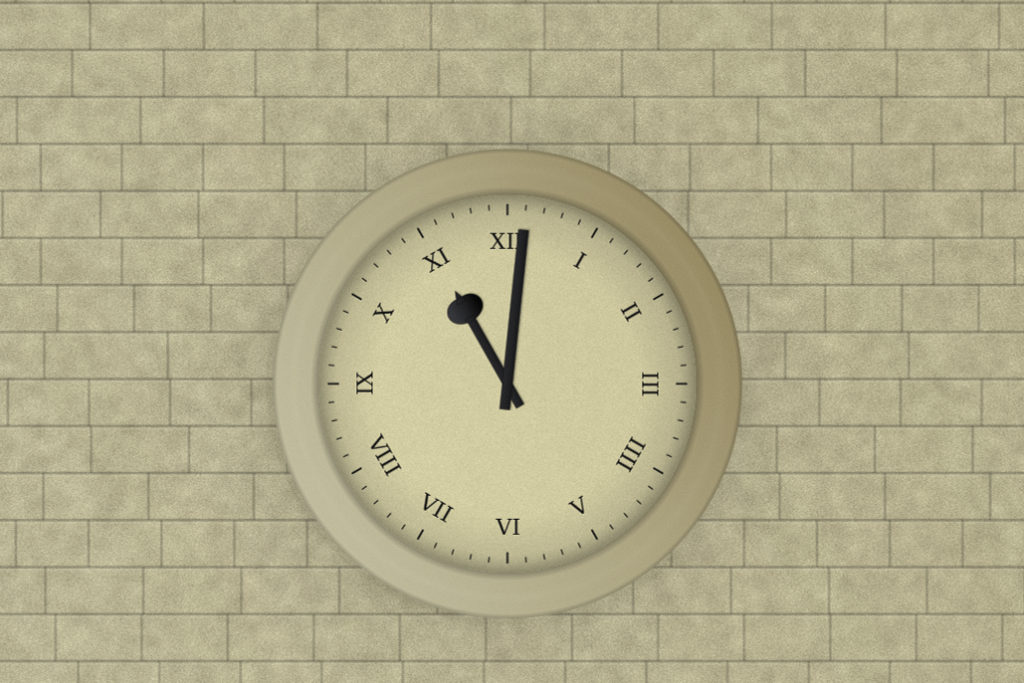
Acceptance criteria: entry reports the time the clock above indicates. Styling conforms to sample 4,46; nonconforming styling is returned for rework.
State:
11,01
